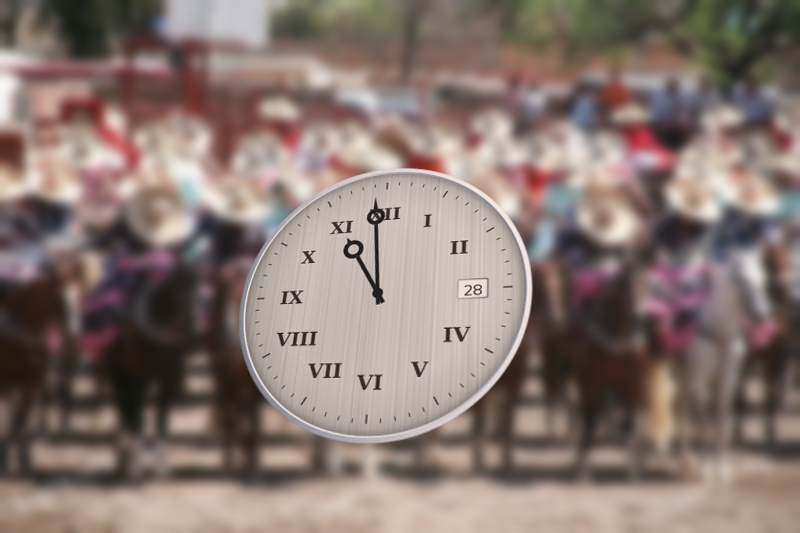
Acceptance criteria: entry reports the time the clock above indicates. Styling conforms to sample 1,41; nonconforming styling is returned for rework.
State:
10,59
